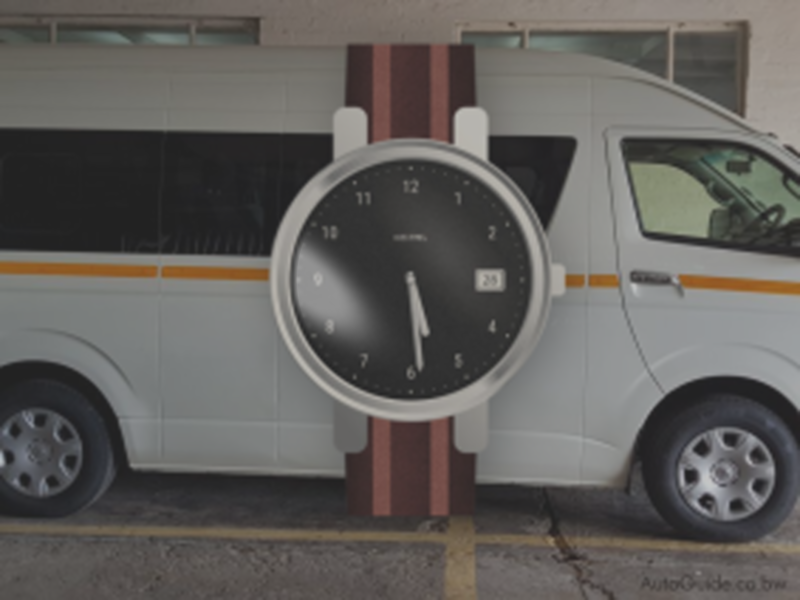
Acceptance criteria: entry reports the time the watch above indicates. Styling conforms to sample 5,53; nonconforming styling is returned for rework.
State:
5,29
